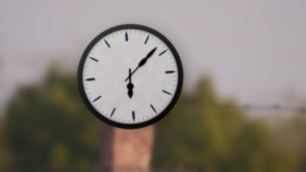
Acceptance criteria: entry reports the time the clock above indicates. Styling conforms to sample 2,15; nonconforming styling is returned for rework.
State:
6,08
